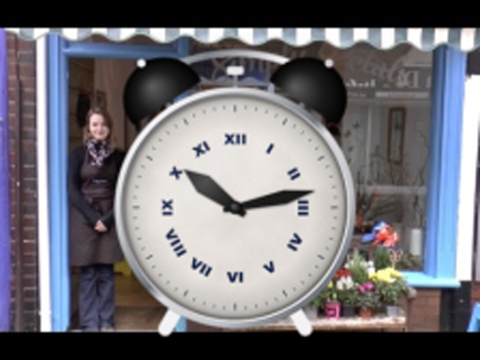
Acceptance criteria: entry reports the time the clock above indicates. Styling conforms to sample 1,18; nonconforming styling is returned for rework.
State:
10,13
